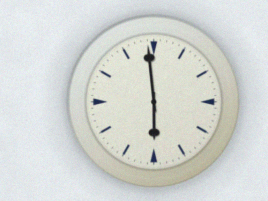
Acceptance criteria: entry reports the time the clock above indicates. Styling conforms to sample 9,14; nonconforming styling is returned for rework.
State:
5,59
